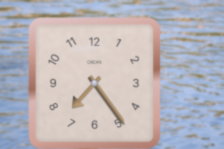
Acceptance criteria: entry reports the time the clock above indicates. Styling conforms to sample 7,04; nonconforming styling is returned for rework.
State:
7,24
